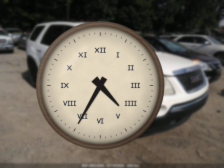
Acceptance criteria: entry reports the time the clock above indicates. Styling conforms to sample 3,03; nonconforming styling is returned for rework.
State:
4,35
